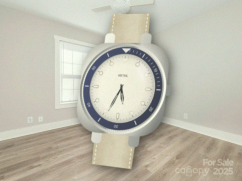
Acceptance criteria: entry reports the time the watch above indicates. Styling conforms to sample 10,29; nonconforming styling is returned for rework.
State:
5,34
